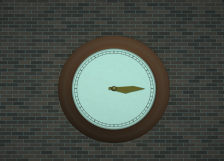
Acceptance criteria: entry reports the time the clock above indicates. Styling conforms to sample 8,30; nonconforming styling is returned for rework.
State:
3,15
